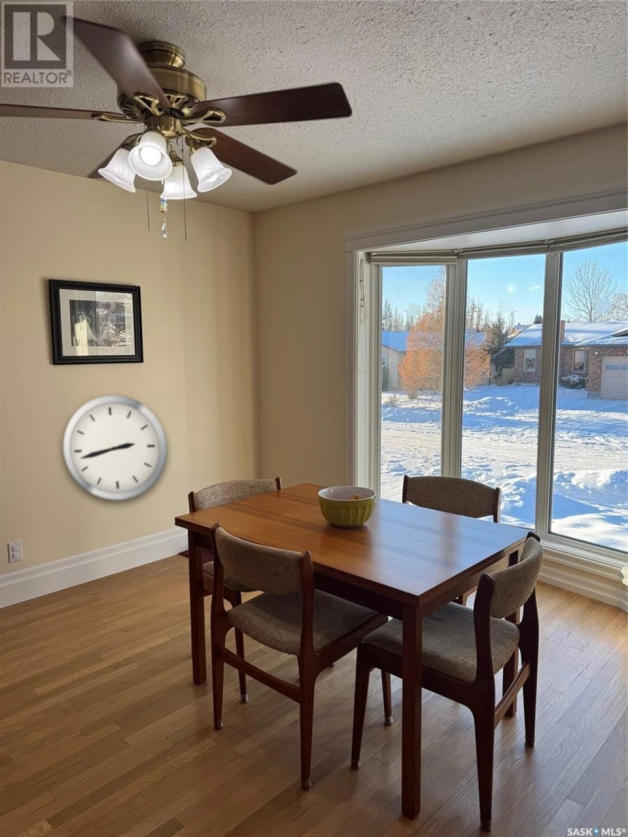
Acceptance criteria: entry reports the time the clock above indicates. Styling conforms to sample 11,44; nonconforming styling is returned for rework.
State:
2,43
